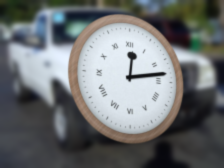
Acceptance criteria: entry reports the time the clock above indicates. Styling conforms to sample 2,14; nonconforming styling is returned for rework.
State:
12,13
